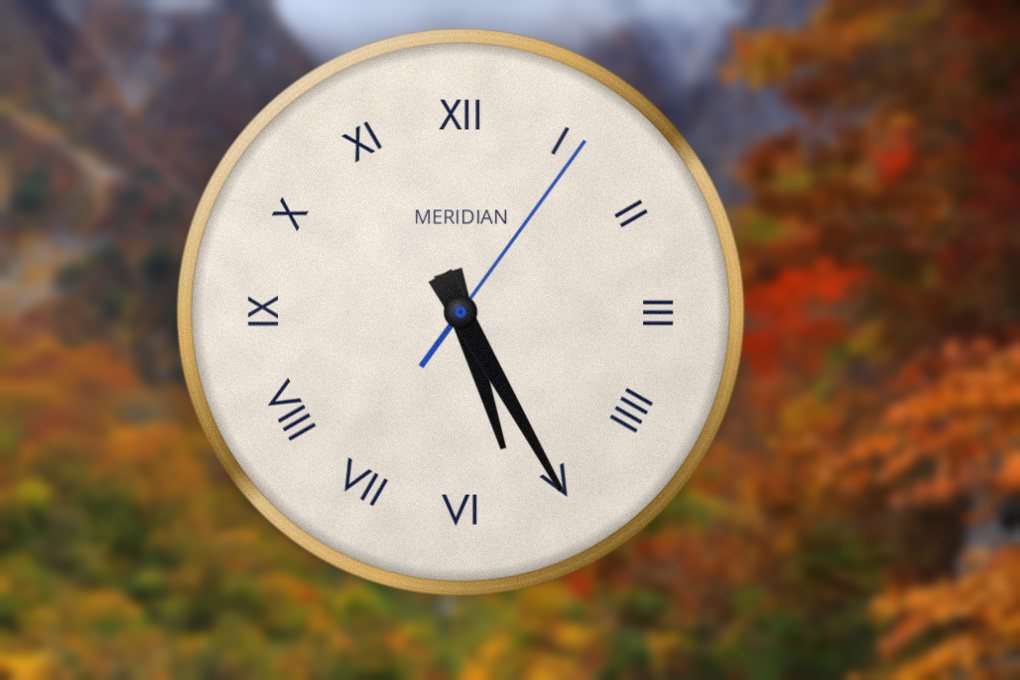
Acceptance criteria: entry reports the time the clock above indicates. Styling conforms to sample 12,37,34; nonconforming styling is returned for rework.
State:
5,25,06
